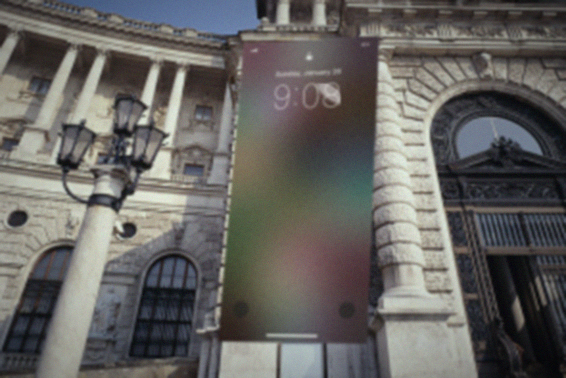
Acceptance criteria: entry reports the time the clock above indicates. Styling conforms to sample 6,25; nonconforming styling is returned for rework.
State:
9,08
